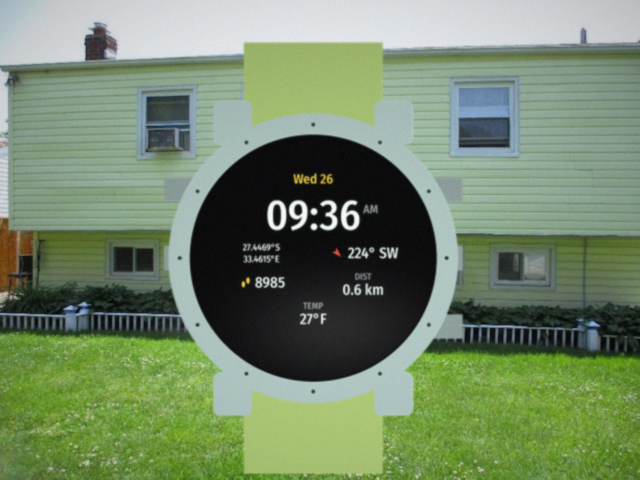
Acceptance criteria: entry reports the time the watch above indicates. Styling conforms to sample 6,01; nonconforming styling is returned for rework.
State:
9,36
